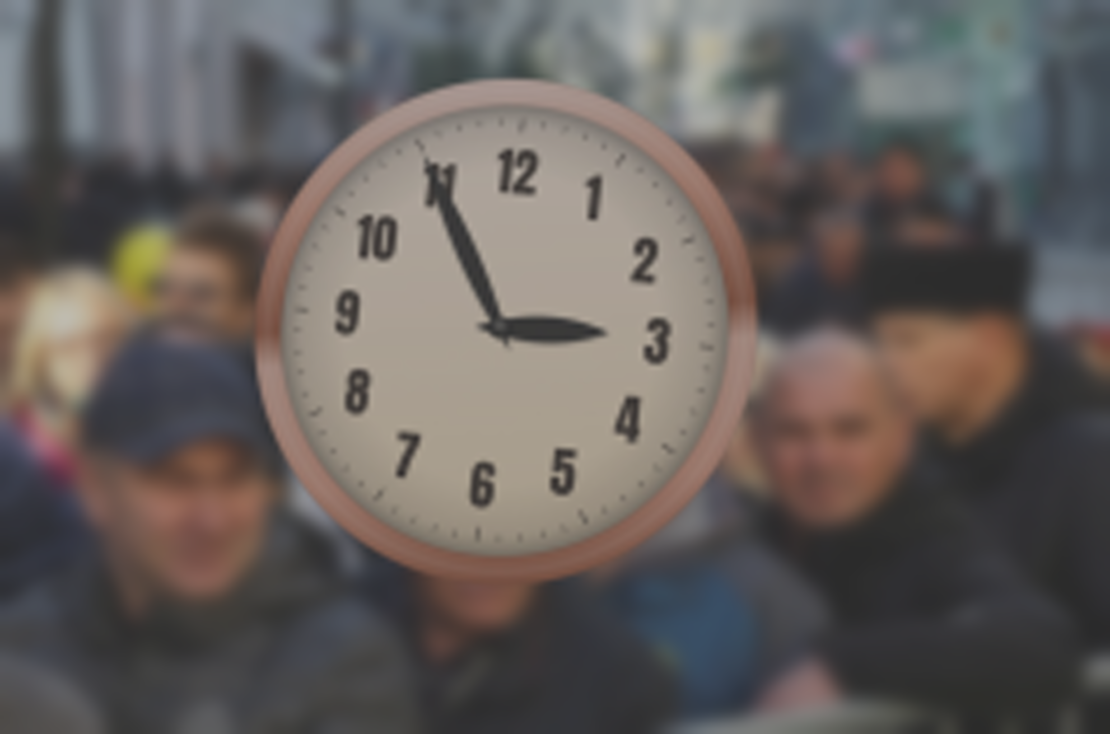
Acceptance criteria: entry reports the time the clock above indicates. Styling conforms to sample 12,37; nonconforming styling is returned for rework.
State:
2,55
